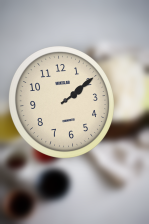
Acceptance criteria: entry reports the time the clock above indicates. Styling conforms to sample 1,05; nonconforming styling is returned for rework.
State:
2,10
